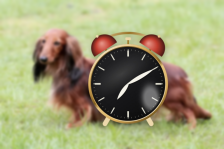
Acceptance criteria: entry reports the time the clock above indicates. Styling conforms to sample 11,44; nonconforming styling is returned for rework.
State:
7,10
